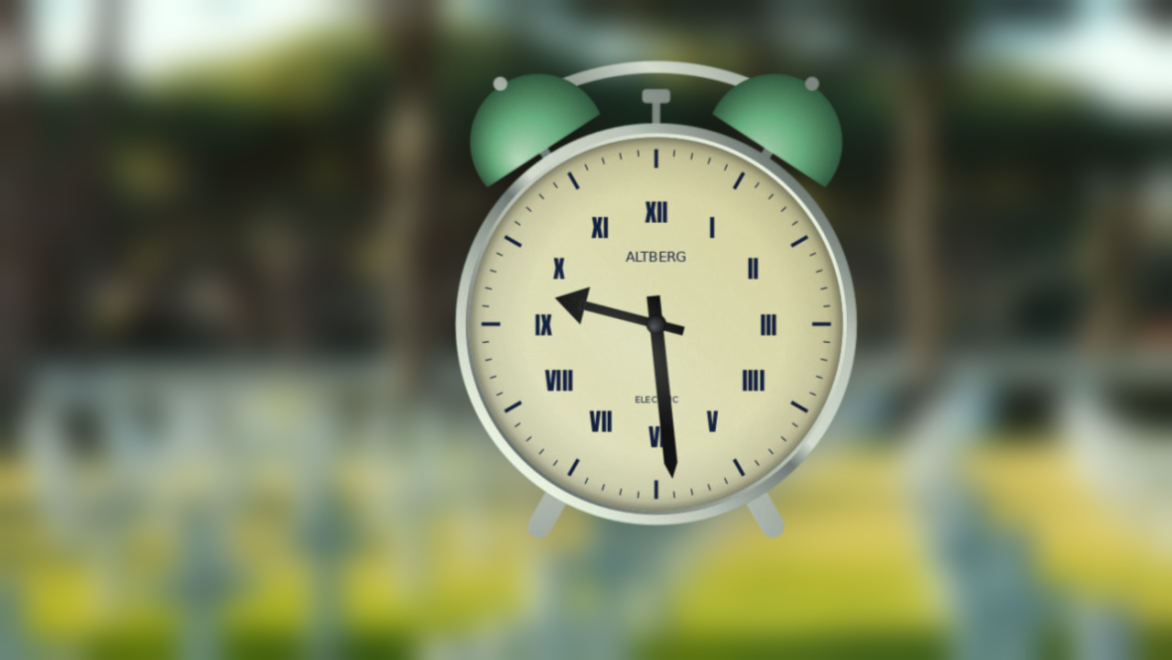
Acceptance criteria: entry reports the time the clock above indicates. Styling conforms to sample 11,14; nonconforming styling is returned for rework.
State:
9,29
